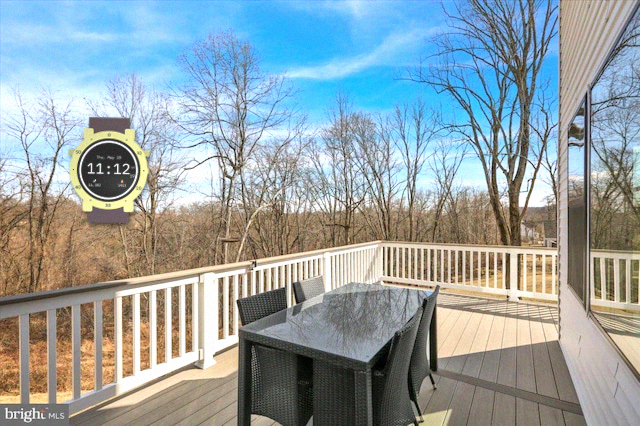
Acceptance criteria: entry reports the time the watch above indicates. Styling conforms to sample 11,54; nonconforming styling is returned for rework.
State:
11,12
